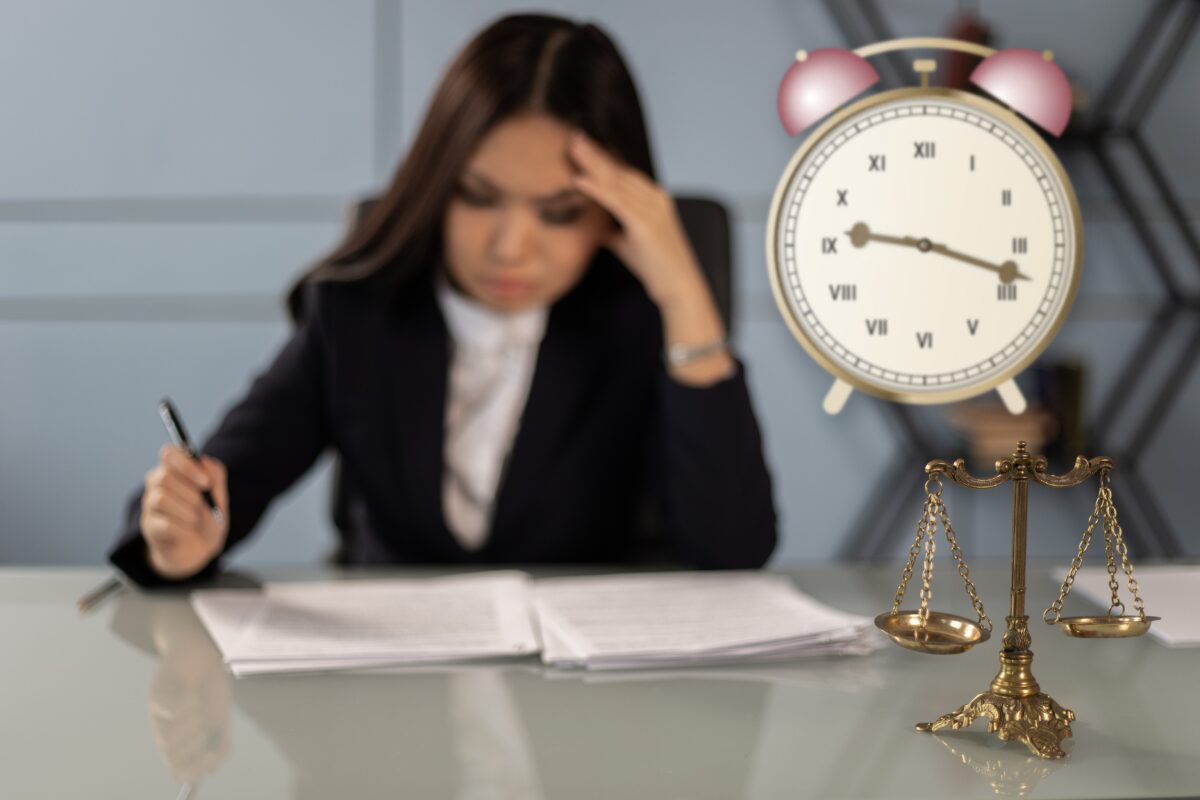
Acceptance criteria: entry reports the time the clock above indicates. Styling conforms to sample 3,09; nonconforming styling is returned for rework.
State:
9,18
